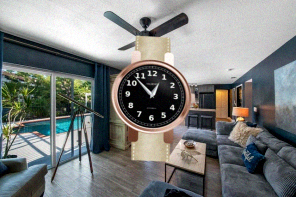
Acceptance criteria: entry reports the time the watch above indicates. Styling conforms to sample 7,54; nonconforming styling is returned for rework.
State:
12,53
